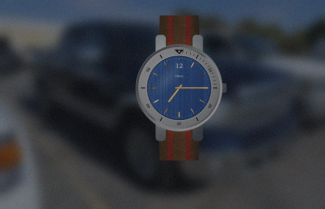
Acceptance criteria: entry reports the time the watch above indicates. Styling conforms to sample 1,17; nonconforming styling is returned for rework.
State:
7,15
